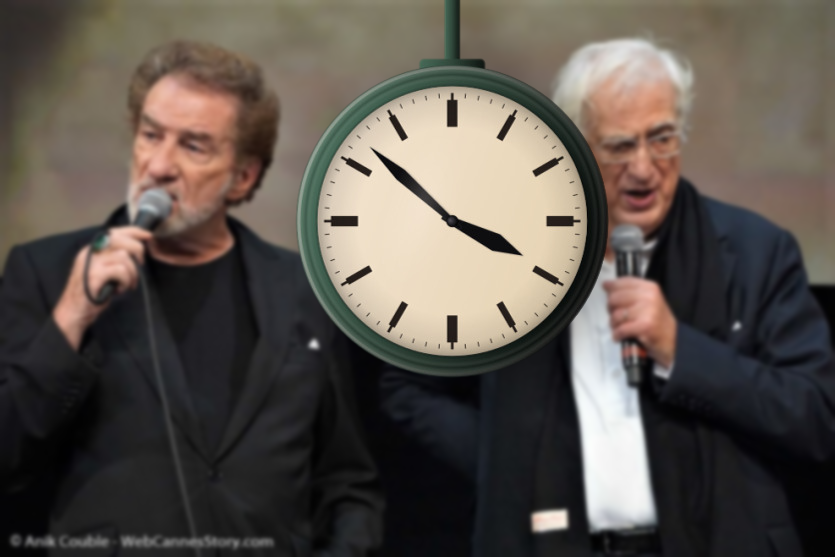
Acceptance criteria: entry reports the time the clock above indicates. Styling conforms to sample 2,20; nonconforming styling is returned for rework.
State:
3,52
